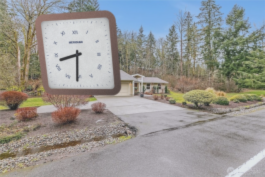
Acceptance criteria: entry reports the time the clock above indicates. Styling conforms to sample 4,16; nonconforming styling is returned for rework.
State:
8,31
